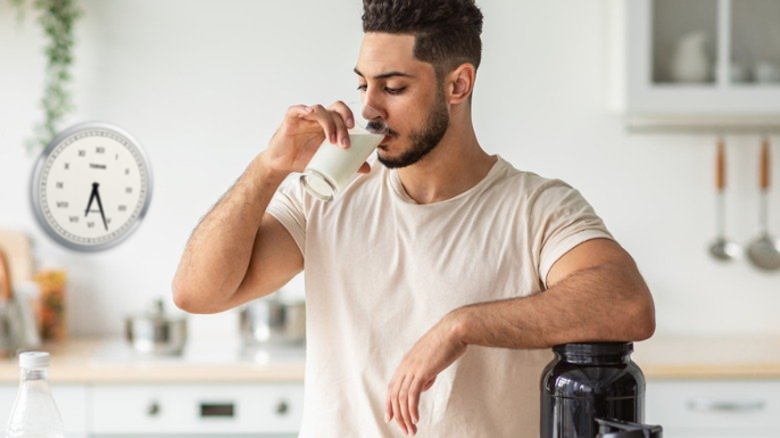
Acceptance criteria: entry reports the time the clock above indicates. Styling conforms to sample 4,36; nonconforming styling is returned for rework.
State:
6,26
